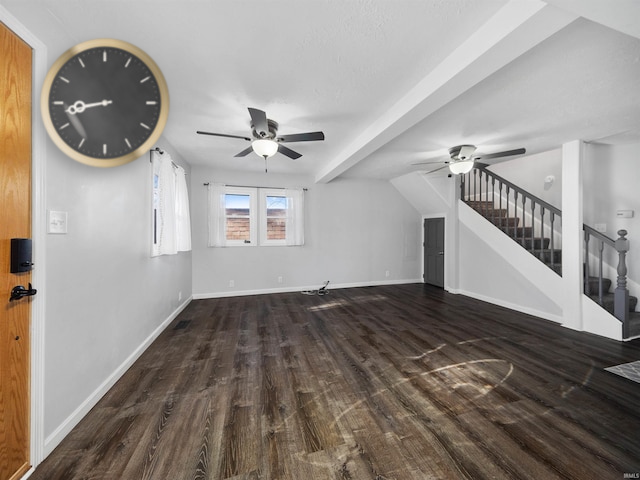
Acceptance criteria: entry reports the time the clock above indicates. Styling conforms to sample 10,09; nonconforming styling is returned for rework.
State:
8,43
